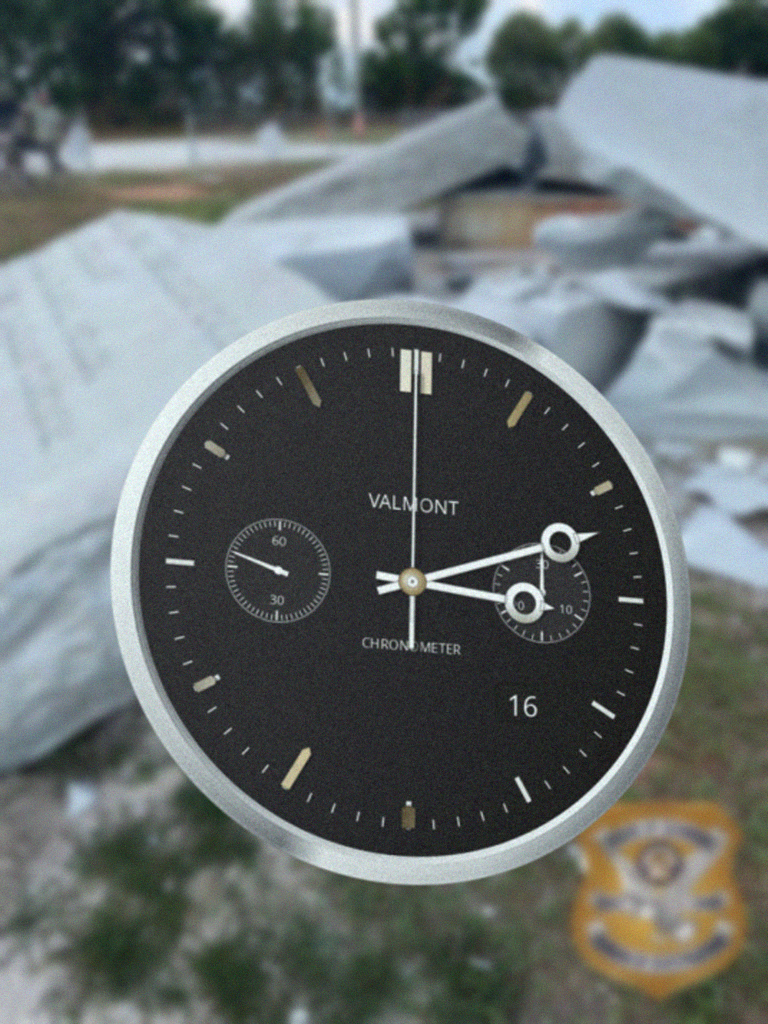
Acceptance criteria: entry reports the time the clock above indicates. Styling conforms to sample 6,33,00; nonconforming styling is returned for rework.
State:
3,11,48
